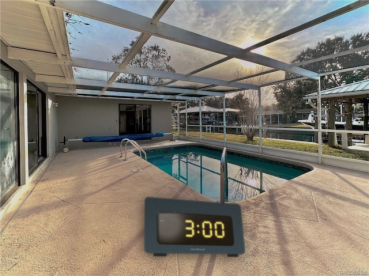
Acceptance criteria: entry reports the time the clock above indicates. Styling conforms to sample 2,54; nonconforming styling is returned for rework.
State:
3,00
